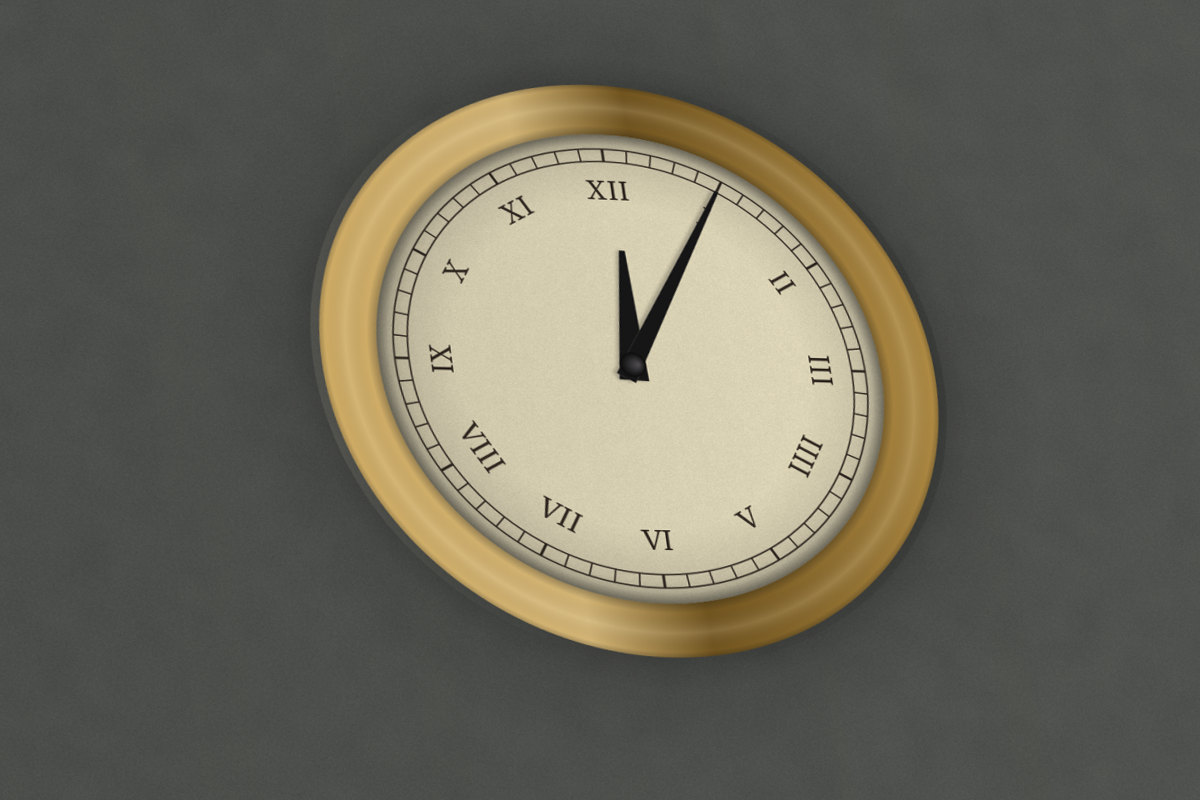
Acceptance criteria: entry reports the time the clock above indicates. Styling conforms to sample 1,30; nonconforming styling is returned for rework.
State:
12,05
